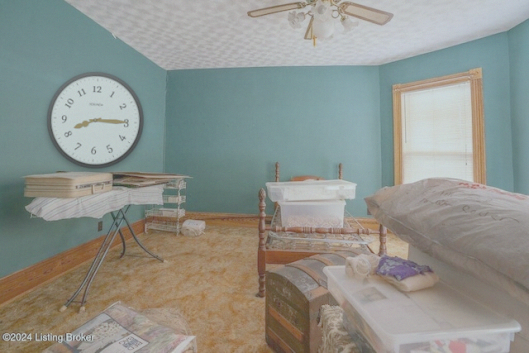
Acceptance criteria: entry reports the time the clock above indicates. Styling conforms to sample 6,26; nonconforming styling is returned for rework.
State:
8,15
